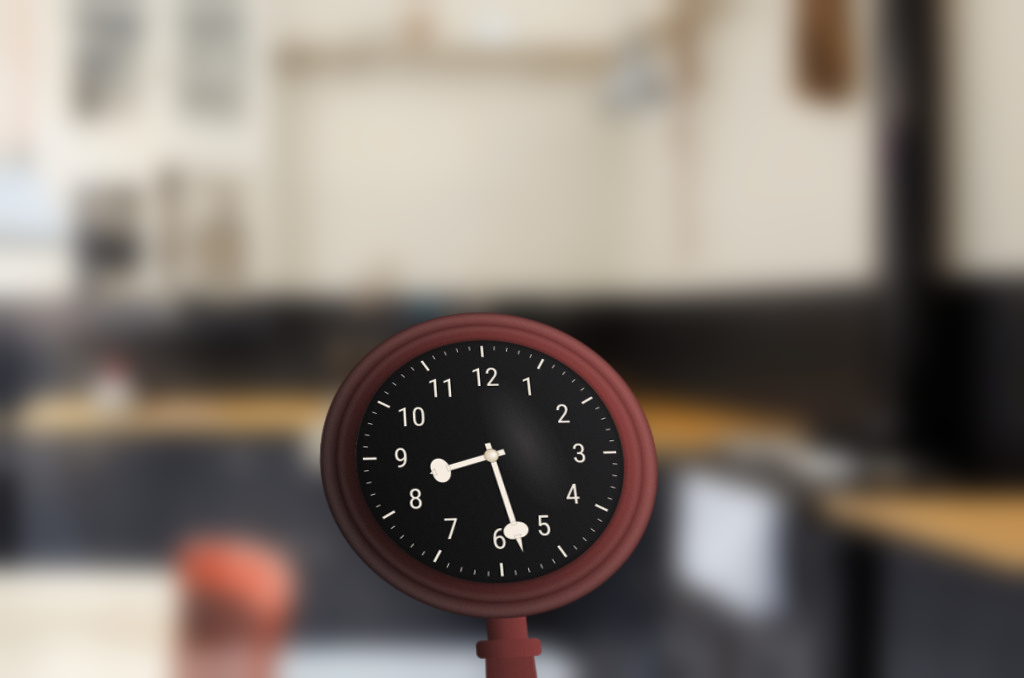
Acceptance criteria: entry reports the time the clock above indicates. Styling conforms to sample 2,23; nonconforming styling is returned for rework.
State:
8,28
